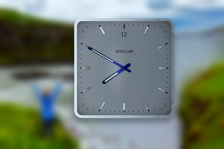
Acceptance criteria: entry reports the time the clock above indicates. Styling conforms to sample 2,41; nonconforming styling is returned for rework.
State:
7,50
